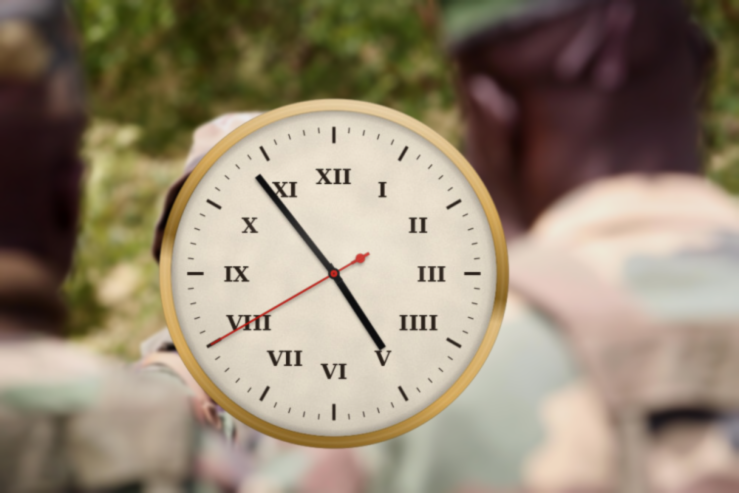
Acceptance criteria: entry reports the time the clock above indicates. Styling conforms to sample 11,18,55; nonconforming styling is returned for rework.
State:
4,53,40
